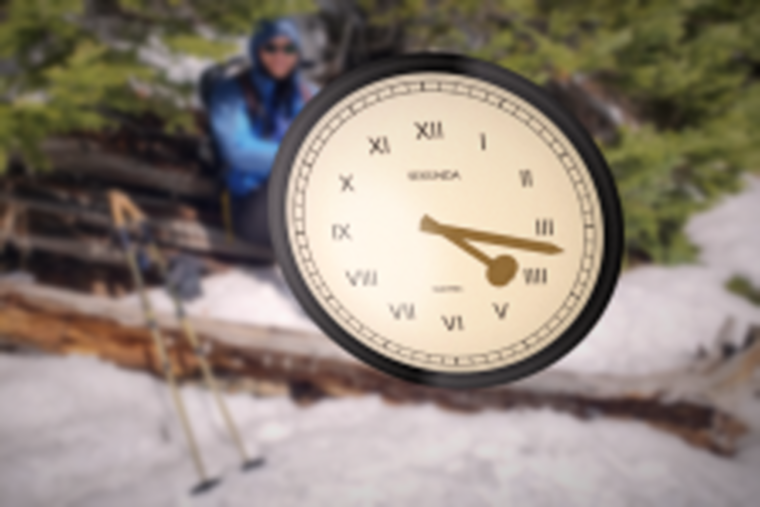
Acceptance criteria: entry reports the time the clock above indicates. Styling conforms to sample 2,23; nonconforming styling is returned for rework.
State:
4,17
